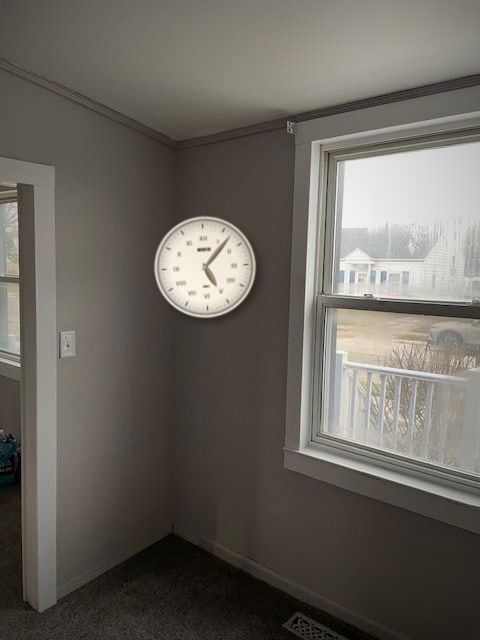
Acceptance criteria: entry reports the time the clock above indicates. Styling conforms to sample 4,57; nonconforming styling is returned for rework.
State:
5,07
